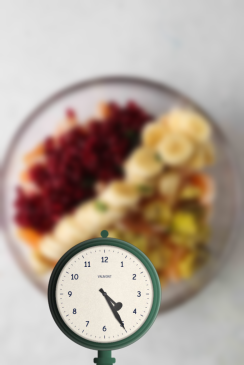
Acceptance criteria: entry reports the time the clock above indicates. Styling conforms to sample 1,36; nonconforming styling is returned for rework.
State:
4,25
